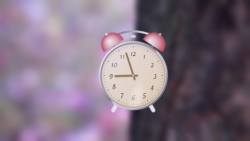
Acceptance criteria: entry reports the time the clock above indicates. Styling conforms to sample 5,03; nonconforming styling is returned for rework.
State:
8,57
